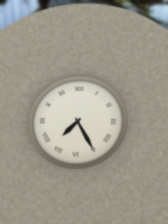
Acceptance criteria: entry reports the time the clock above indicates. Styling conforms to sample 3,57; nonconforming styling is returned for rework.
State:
7,25
